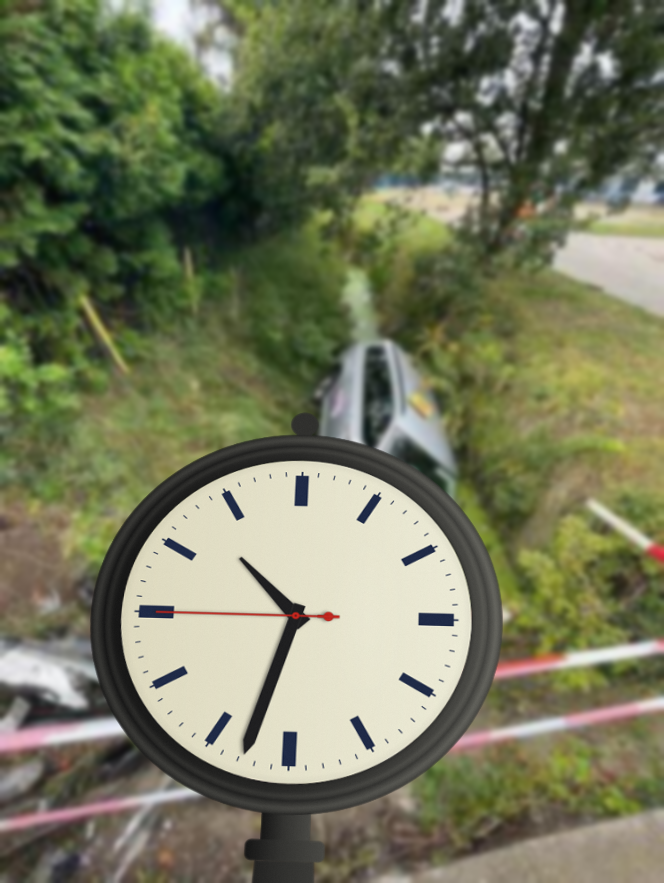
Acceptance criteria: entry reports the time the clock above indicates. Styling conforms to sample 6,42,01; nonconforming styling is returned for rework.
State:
10,32,45
